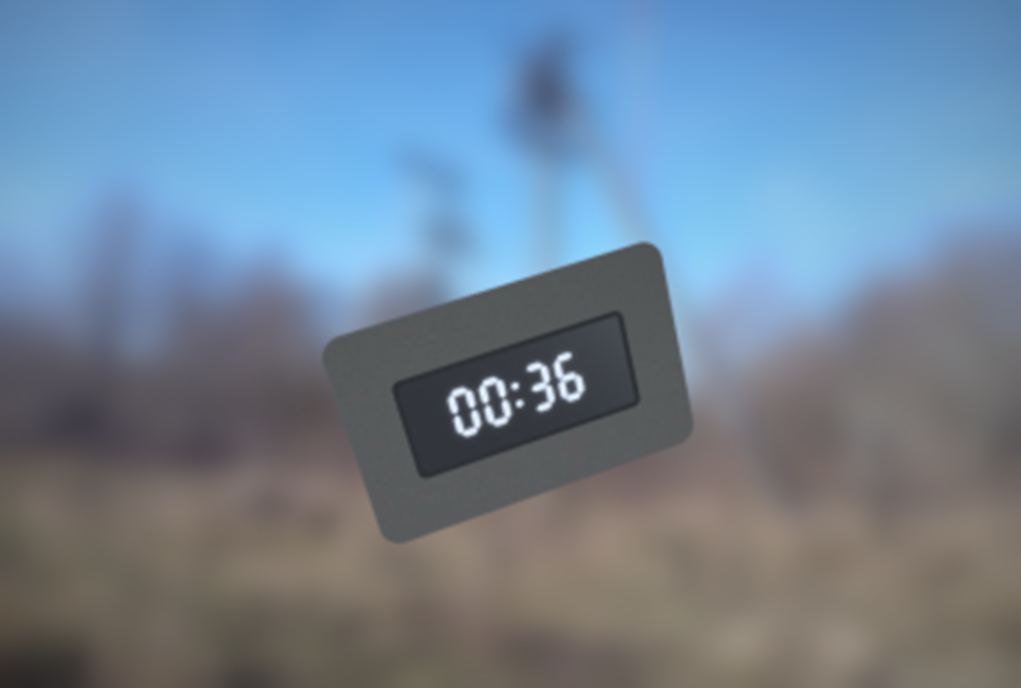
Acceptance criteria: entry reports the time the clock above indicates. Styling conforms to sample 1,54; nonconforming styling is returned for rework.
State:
0,36
